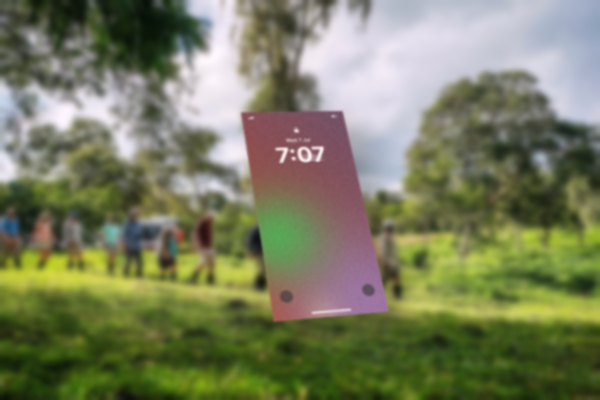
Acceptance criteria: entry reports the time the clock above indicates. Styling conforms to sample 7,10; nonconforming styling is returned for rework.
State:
7,07
